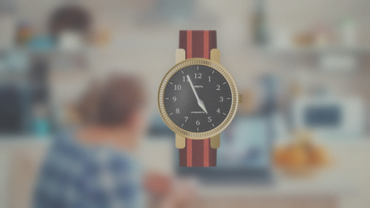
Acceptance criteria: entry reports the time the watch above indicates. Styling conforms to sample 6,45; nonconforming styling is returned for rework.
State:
4,56
